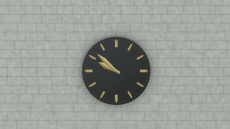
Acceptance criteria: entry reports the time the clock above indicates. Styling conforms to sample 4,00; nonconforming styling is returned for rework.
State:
9,52
